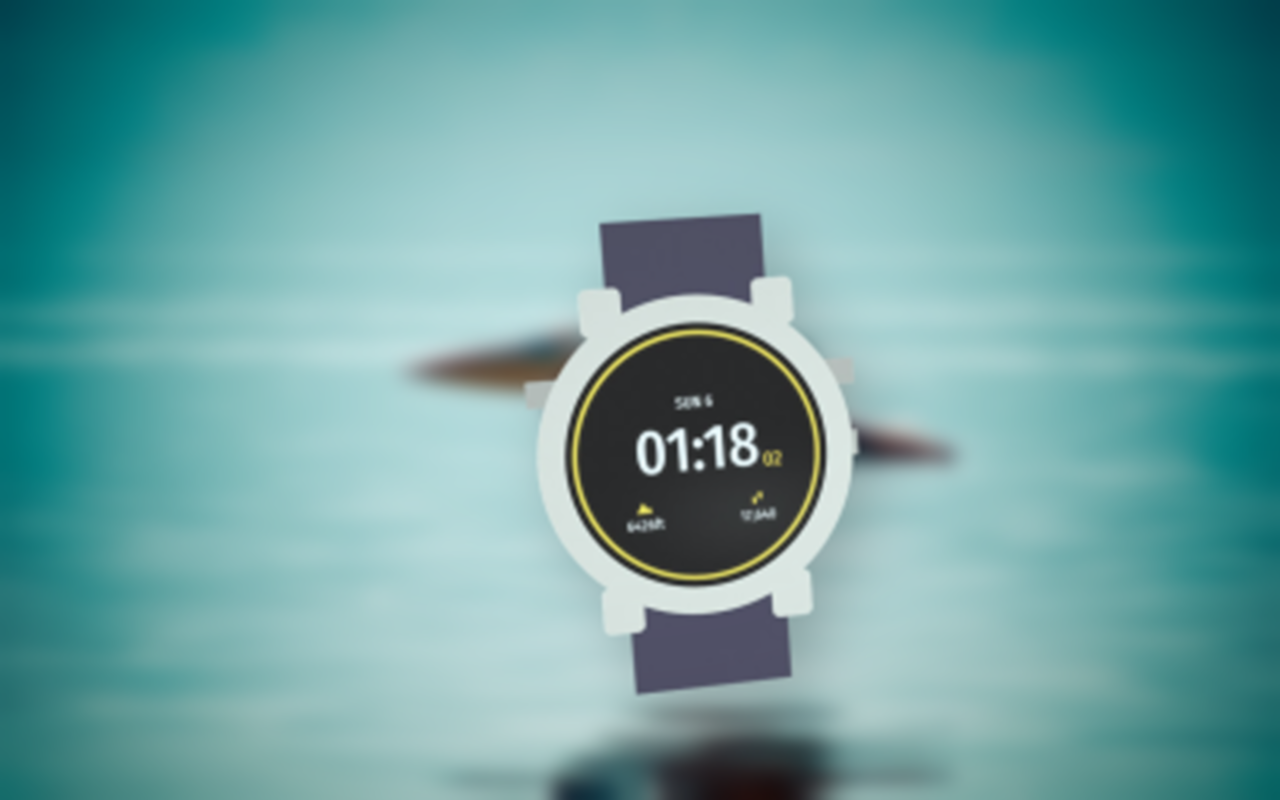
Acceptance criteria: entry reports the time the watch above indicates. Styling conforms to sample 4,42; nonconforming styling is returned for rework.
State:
1,18
